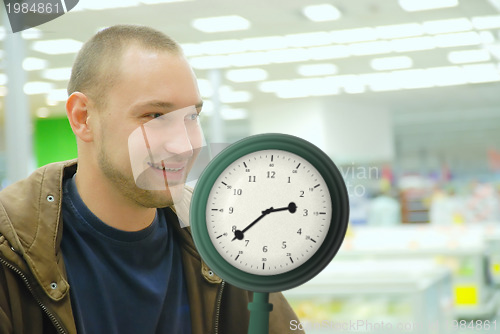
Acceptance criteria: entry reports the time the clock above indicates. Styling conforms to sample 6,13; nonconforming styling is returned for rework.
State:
2,38
